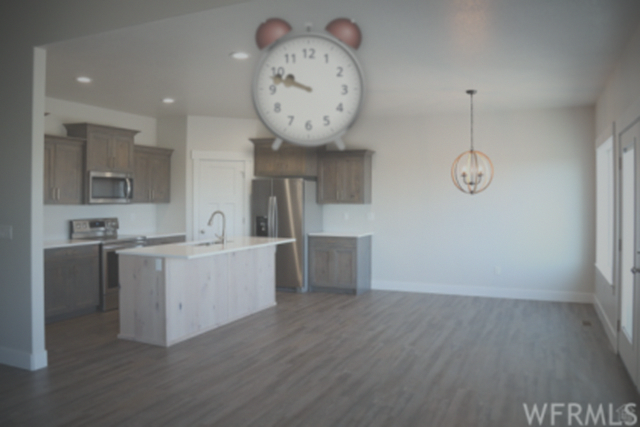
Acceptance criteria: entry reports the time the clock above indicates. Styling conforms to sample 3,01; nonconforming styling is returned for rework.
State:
9,48
